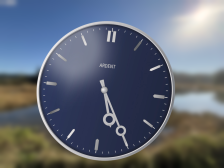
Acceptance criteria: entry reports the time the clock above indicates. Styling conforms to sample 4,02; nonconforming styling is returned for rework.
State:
5,25
